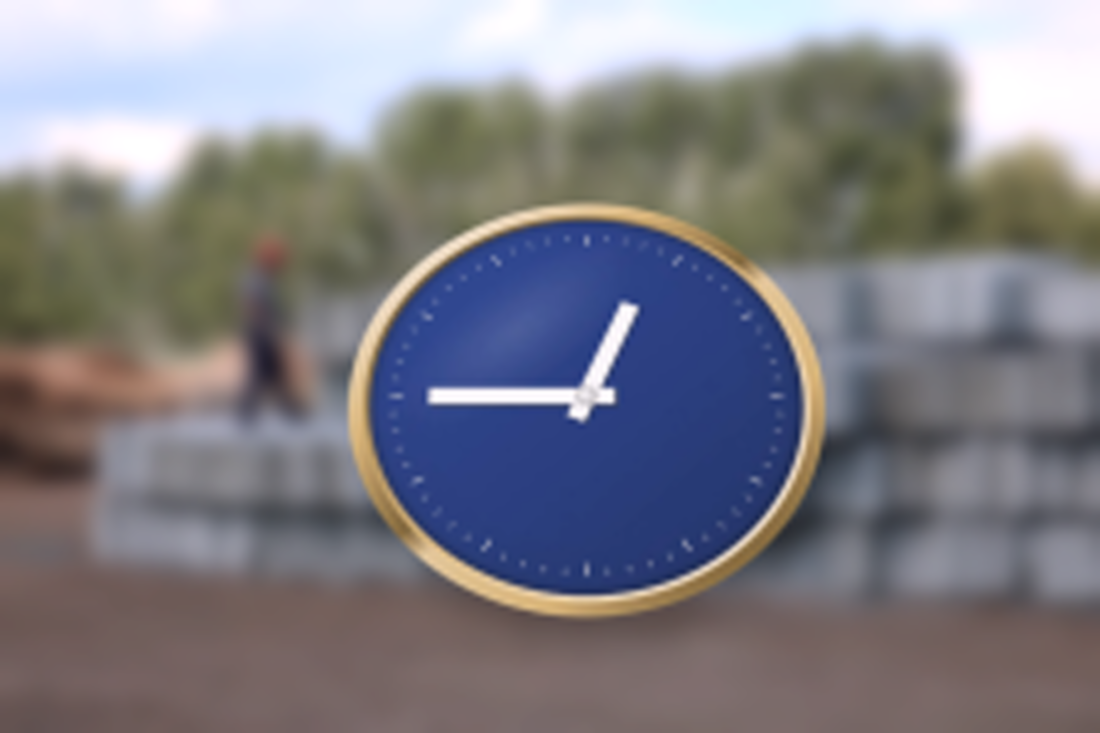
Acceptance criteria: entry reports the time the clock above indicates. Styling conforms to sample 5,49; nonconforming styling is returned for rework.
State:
12,45
